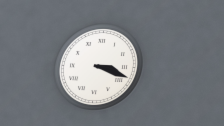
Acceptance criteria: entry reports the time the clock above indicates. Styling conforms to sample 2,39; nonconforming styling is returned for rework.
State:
3,18
